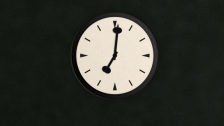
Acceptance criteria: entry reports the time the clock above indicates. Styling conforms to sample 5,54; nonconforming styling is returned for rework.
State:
7,01
